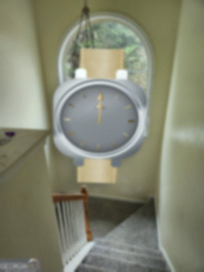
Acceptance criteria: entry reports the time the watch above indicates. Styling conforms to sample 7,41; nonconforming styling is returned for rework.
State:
12,00
